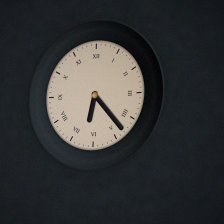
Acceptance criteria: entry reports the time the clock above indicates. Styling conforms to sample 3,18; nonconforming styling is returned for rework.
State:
6,23
